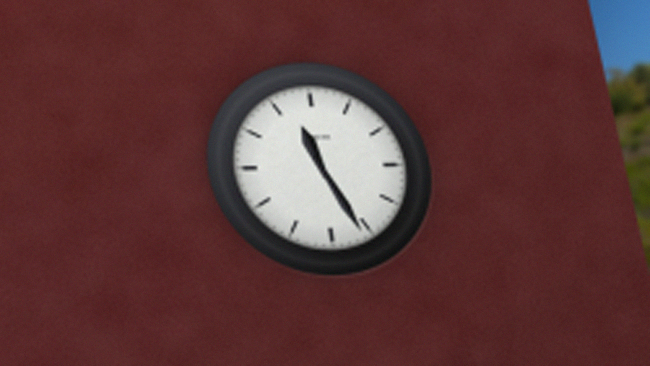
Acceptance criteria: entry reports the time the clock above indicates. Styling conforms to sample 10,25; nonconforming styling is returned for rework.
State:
11,26
